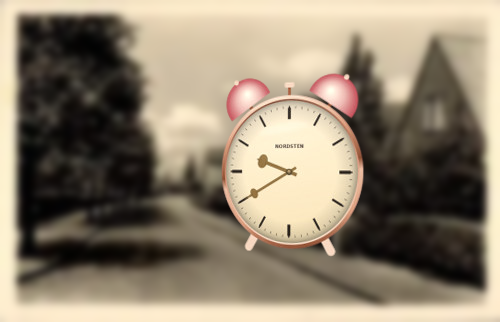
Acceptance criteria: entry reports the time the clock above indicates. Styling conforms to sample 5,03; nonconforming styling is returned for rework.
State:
9,40
